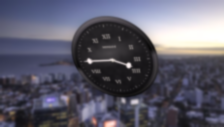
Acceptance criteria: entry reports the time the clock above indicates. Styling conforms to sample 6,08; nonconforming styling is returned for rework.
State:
3,45
